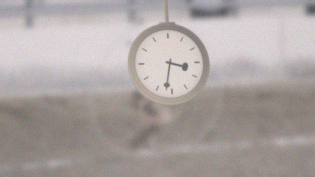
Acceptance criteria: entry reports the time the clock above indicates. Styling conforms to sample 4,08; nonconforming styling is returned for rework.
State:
3,32
